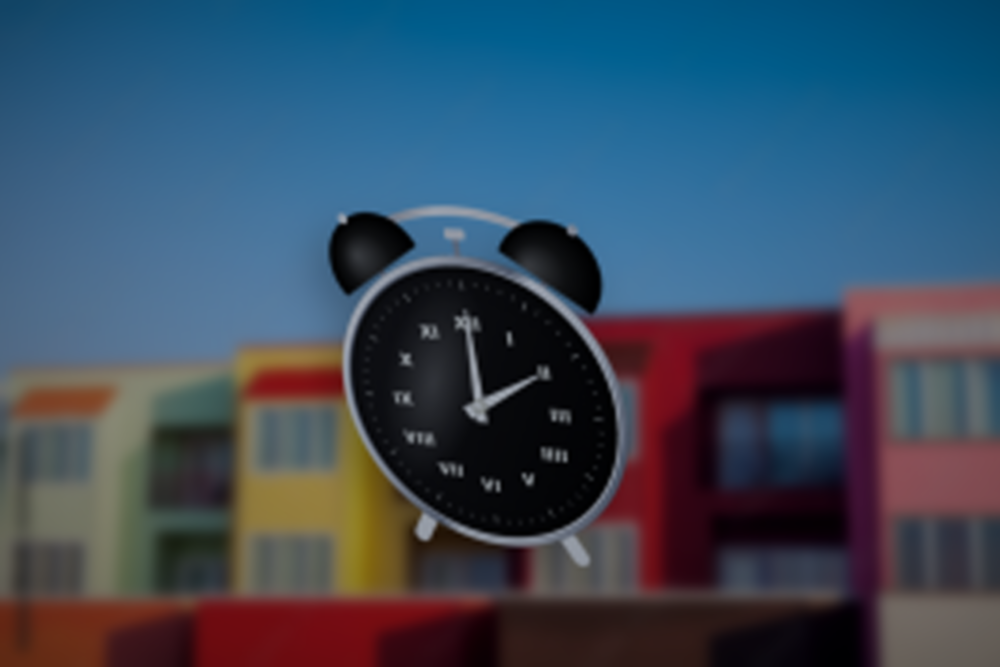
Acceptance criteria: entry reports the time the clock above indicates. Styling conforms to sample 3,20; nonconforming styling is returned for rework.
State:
2,00
